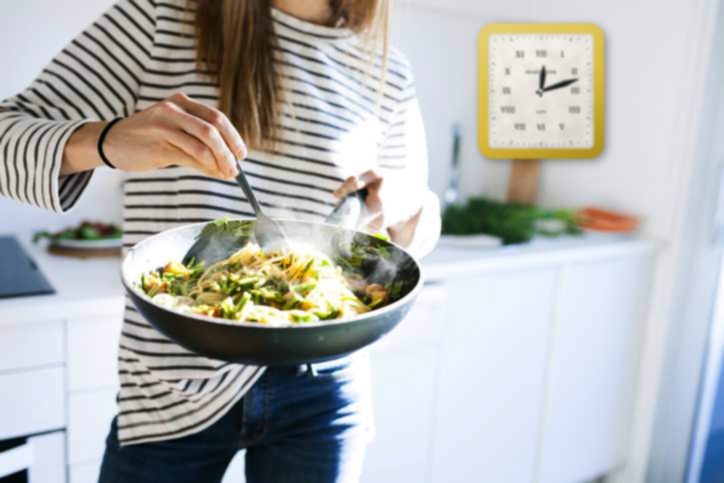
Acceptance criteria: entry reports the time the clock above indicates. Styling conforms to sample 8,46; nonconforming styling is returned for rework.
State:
12,12
